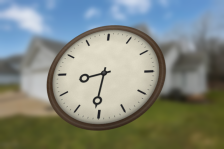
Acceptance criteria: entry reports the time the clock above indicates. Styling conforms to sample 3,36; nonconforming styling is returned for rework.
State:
8,31
